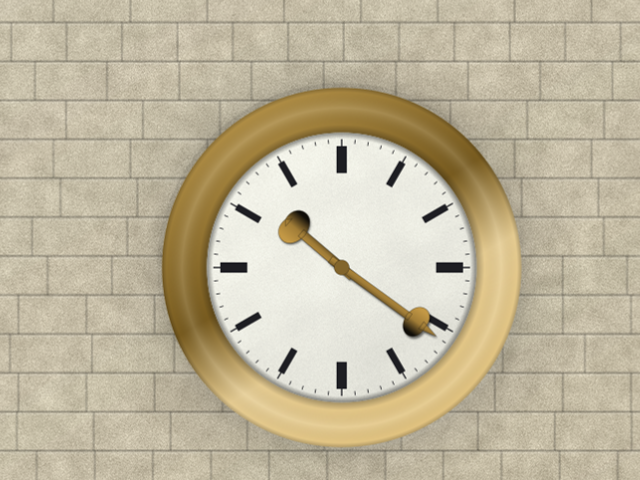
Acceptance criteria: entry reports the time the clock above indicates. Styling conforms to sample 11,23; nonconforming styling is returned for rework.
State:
10,21
